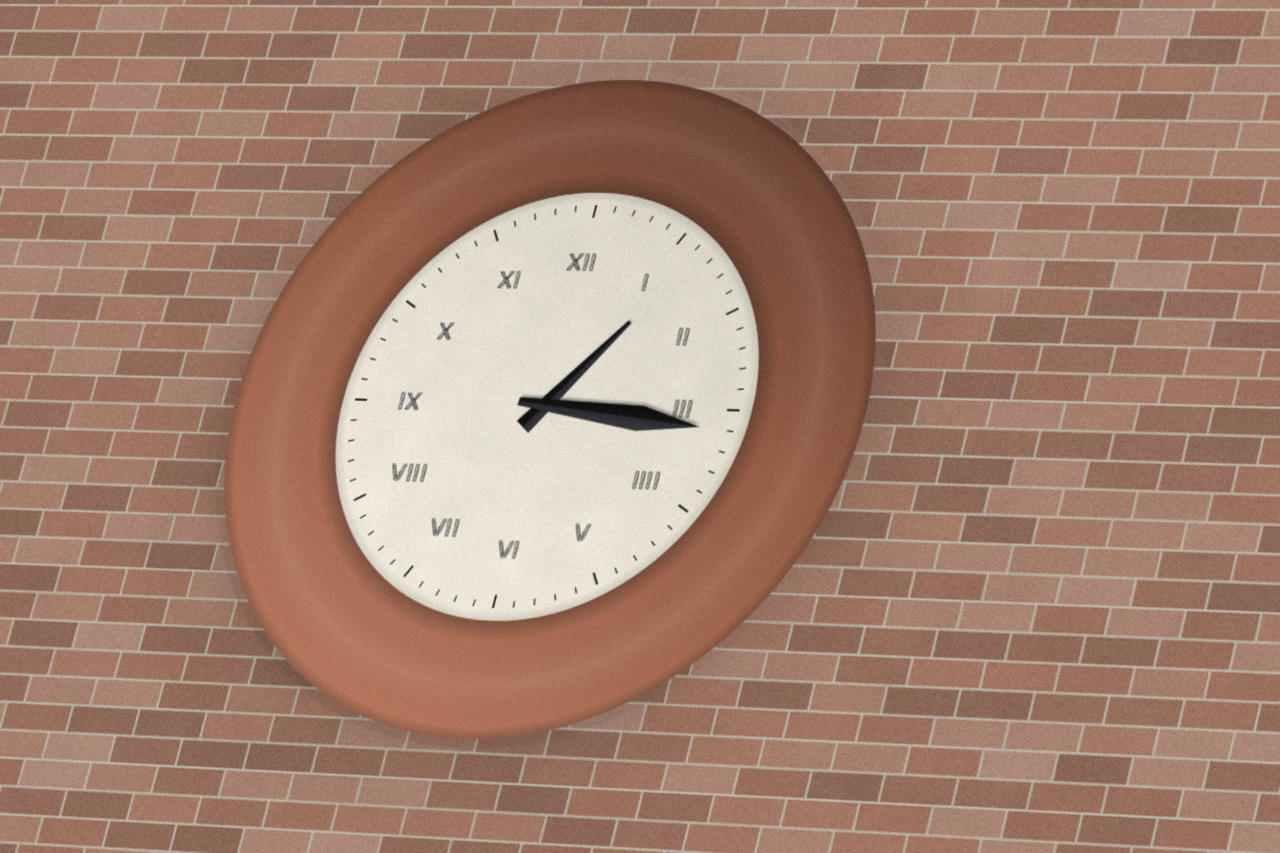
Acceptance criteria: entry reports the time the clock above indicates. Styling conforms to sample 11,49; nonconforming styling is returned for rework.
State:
1,16
